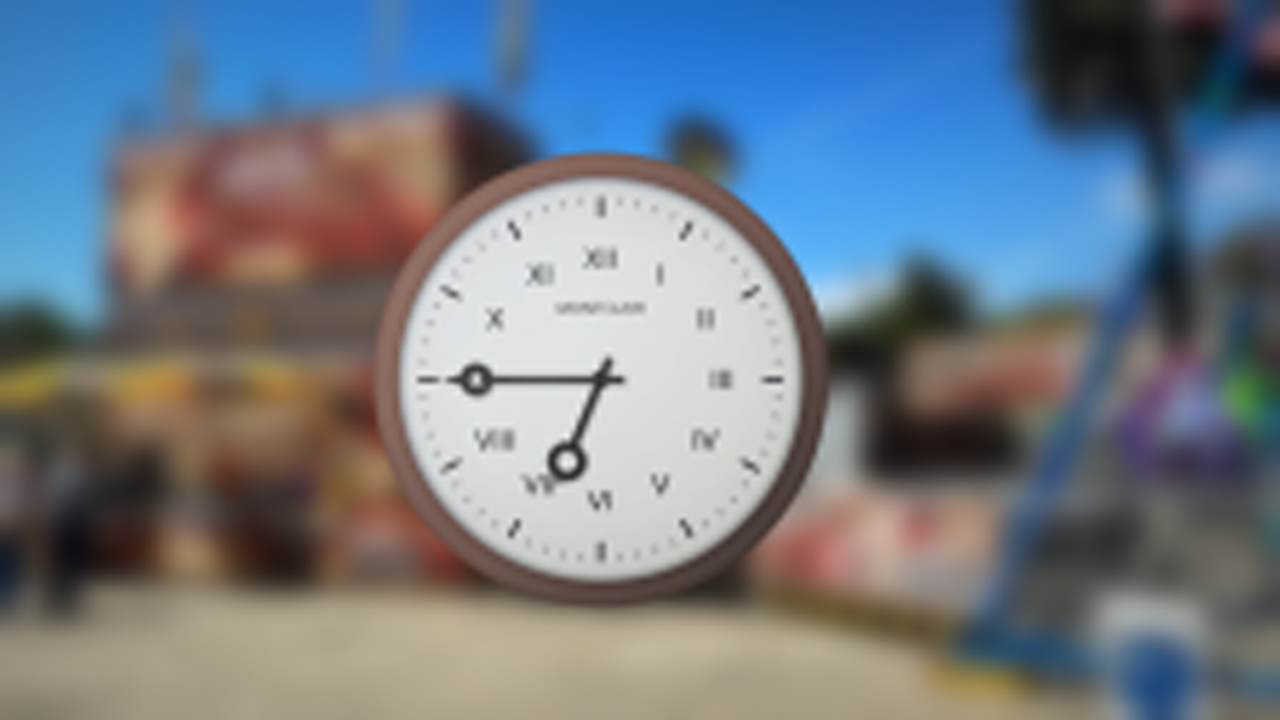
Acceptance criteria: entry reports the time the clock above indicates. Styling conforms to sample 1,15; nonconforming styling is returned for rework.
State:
6,45
